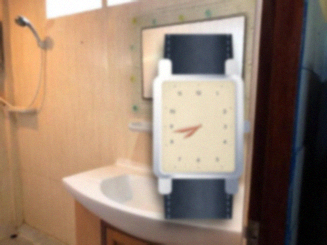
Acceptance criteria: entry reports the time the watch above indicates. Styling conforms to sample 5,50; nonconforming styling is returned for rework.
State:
7,43
